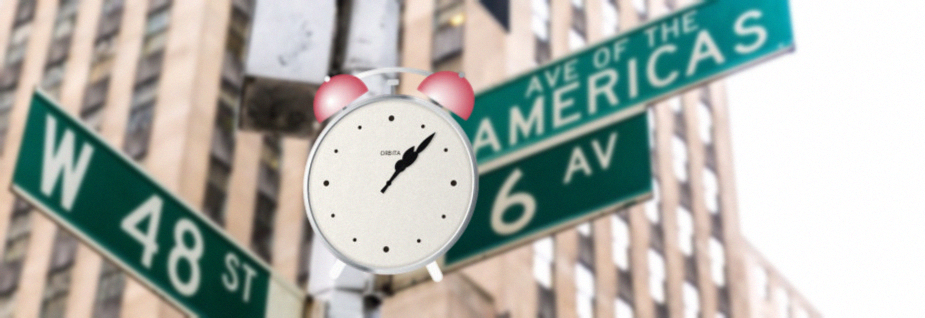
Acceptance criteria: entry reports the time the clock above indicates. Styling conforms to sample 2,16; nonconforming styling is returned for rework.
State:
1,07
